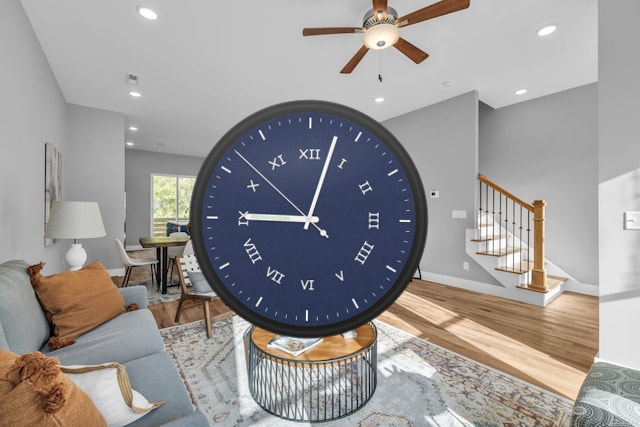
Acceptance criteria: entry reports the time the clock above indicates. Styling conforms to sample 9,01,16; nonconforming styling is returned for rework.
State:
9,02,52
